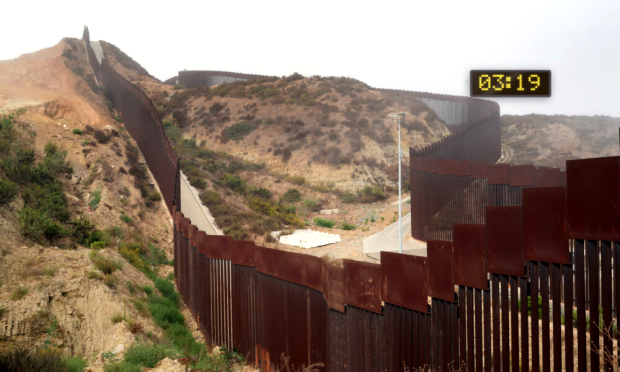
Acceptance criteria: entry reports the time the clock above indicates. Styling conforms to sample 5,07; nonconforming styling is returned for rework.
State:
3,19
